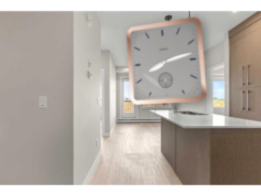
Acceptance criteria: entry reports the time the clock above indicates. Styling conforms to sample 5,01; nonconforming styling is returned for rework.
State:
8,13
